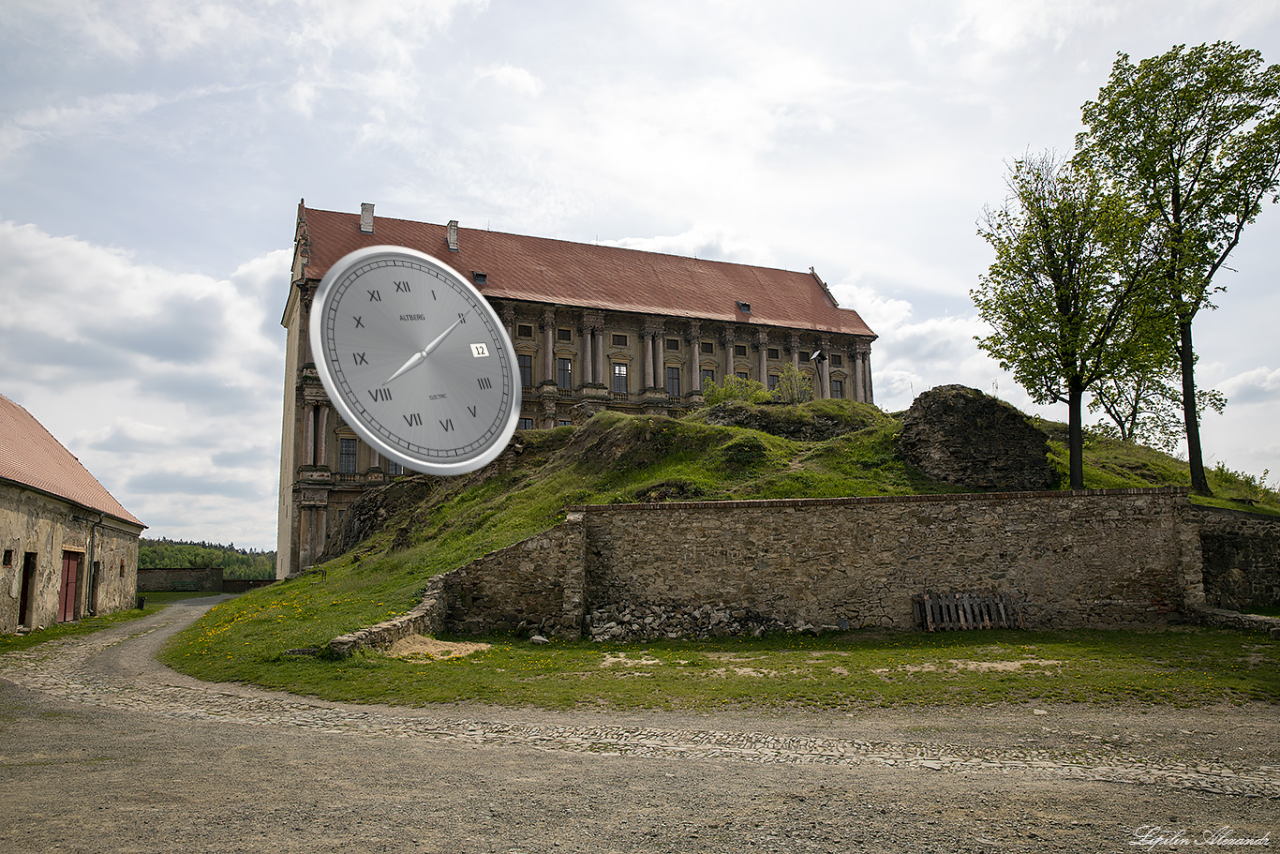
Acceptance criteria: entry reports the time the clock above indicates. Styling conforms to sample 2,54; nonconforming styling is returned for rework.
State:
8,10
